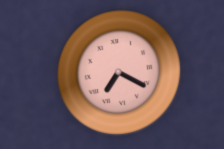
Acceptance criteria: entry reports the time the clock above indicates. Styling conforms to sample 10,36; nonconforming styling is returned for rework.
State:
7,21
